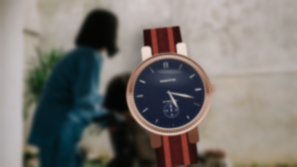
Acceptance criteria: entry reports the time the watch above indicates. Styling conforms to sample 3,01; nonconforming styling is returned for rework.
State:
5,18
